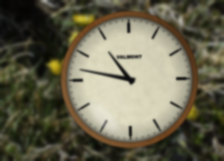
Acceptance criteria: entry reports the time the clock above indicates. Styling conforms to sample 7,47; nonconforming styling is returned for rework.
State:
10,47
